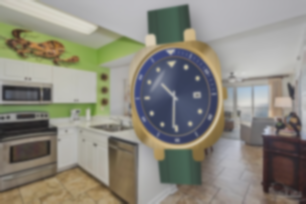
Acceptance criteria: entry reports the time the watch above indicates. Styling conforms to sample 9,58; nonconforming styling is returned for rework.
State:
10,31
